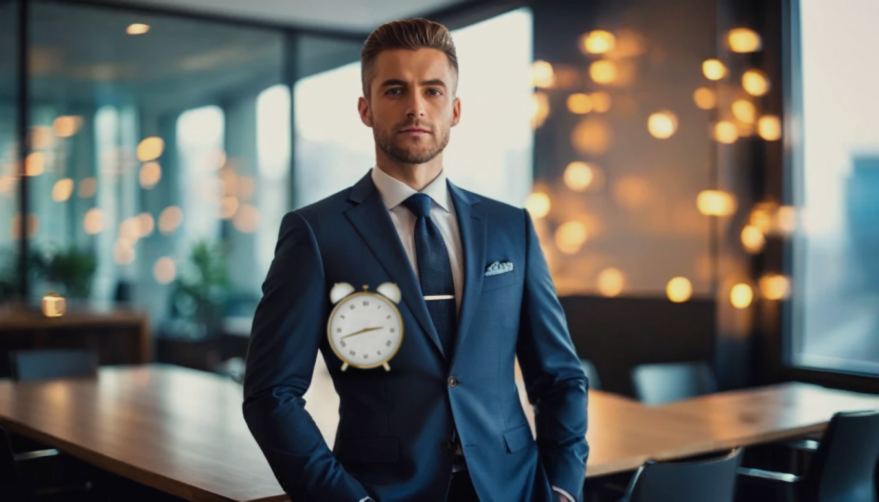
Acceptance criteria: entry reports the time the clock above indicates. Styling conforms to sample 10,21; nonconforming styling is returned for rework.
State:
2,42
